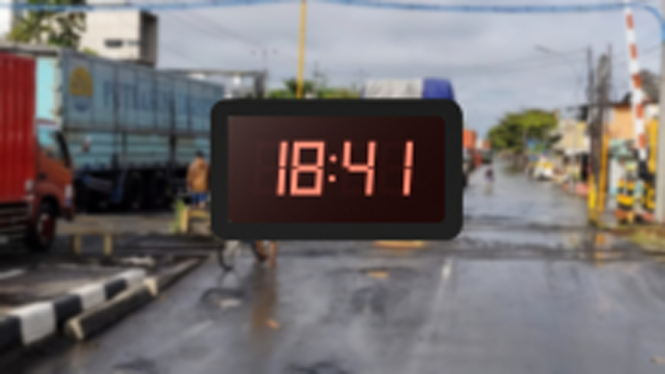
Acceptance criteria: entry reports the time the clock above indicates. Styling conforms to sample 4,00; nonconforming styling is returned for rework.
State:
18,41
